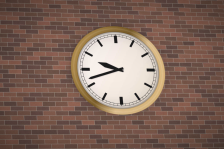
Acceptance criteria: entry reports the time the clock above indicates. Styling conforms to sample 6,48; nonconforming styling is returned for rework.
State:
9,42
